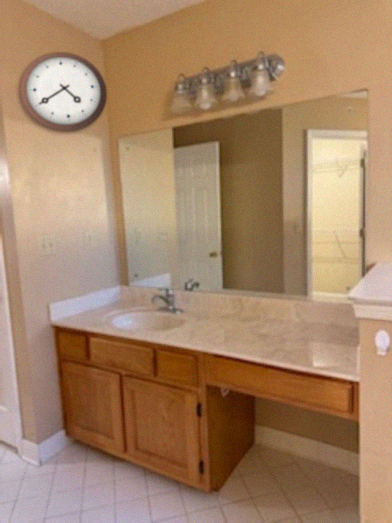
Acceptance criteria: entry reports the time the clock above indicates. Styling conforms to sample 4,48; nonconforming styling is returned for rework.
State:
4,40
